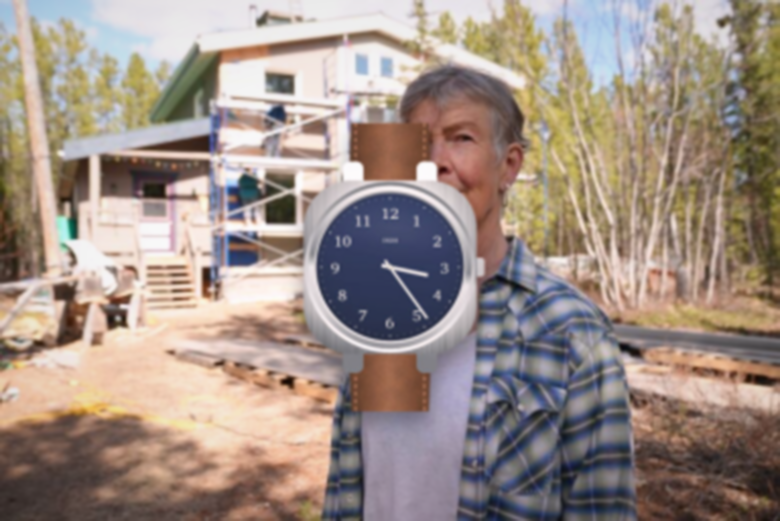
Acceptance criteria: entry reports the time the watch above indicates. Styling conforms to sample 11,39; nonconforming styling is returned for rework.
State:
3,24
